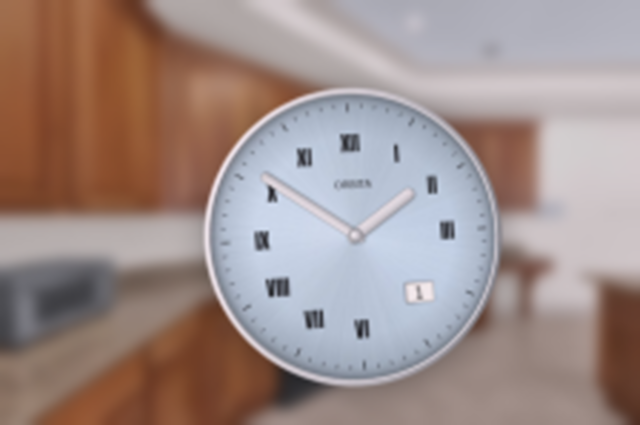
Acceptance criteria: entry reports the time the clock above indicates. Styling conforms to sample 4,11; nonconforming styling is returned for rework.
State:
1,51
